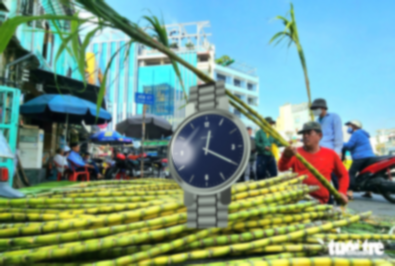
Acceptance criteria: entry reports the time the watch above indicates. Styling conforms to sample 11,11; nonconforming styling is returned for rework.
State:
12,20
